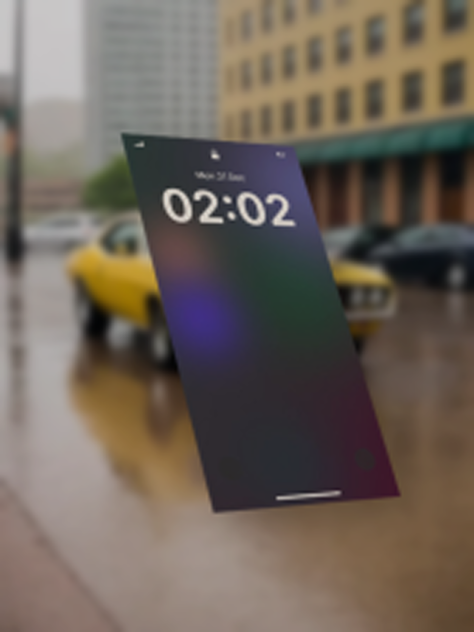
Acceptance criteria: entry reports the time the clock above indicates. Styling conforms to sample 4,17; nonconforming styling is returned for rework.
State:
2,02
